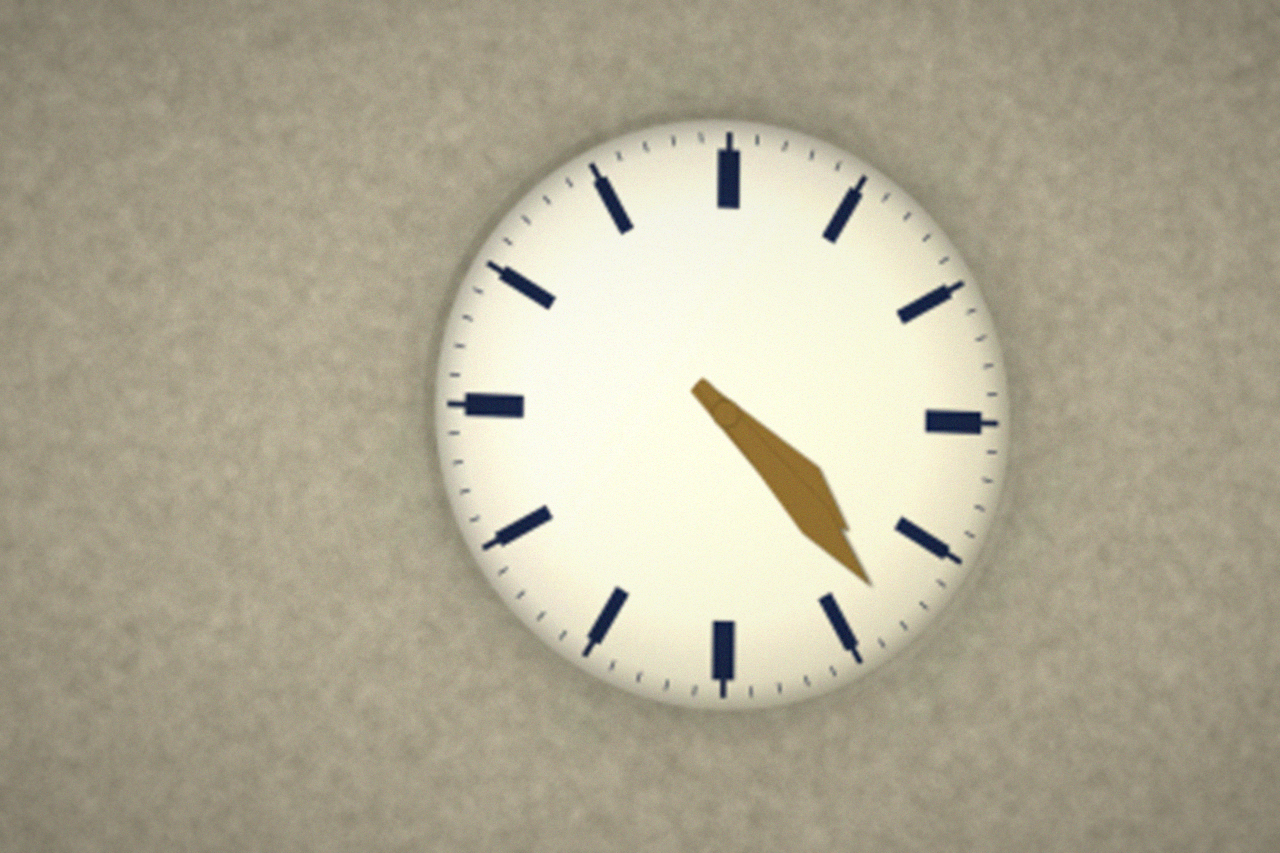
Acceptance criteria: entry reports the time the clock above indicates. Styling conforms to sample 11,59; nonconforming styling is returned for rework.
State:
4,23
